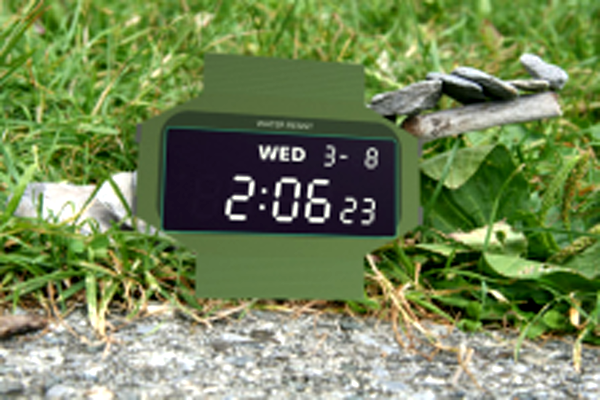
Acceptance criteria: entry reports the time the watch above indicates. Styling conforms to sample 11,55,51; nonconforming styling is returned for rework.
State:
2,06,23
